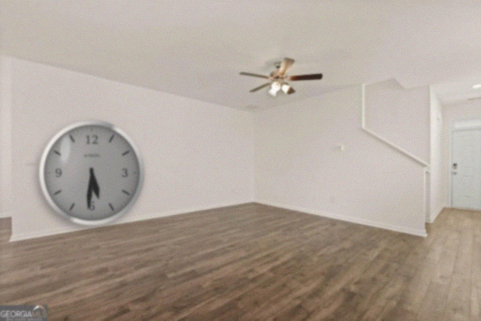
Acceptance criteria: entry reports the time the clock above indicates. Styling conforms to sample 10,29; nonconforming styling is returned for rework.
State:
5,31
